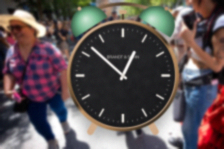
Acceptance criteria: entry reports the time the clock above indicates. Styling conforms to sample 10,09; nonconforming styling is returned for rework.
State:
12,52
